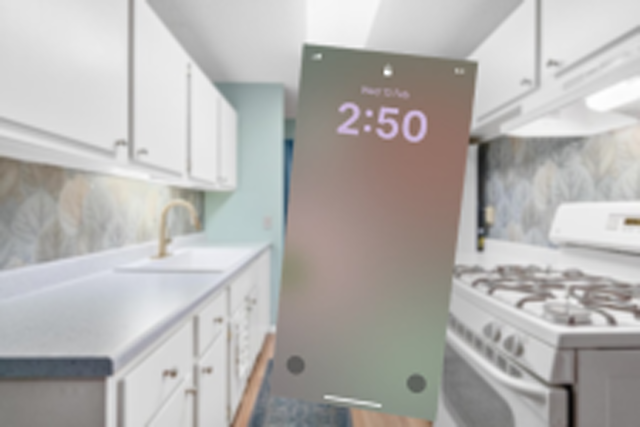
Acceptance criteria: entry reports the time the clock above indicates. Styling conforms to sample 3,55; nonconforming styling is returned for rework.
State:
2,50
